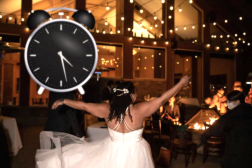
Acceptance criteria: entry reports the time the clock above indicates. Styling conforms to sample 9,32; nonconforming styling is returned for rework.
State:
4,28
